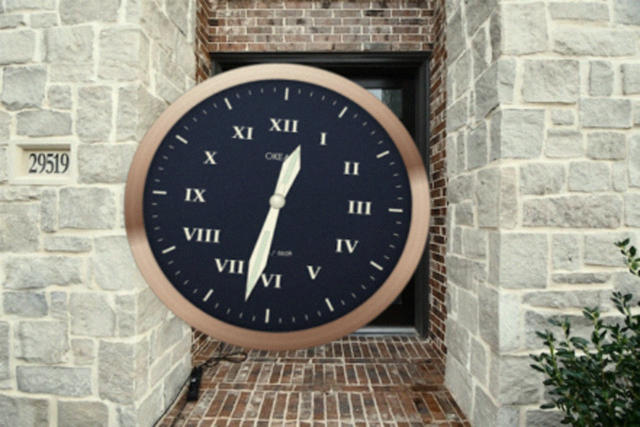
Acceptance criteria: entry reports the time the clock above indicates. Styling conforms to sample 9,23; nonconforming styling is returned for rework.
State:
12,32
